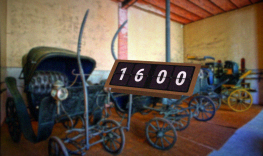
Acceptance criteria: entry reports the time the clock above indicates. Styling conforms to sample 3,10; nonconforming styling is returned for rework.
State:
16,00
